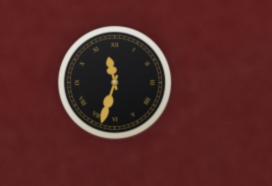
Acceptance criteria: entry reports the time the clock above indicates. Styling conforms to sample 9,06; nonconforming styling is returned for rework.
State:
11,33
